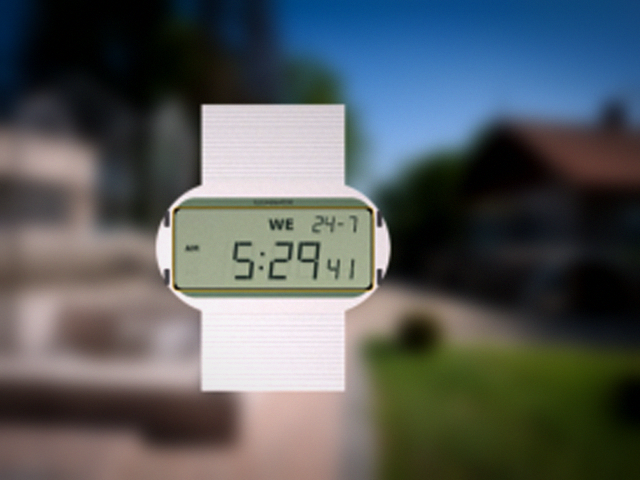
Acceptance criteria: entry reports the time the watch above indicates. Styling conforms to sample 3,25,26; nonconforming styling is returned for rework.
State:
5,29,41
